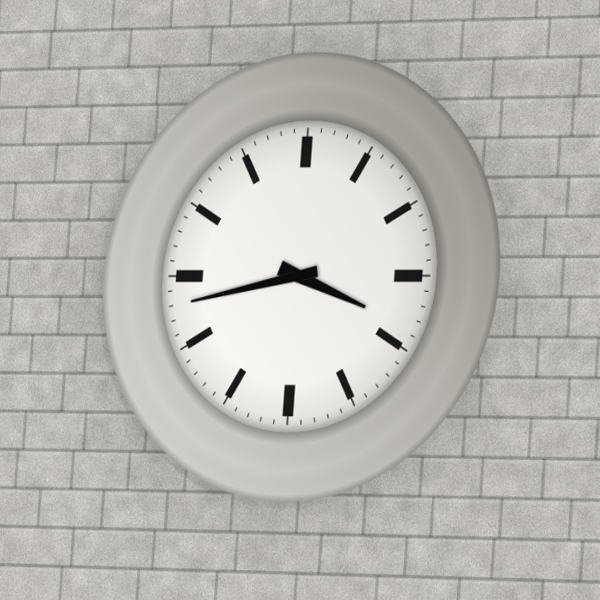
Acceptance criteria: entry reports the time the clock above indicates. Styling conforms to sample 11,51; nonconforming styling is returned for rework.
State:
3,43
